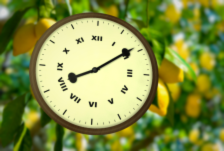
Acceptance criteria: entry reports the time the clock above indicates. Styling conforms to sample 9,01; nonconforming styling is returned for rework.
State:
8,09
